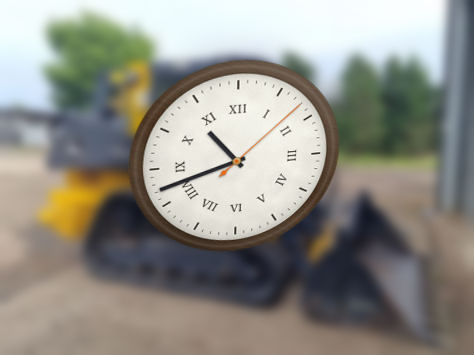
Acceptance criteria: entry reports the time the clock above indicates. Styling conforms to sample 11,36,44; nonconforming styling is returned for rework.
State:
10,42,08
